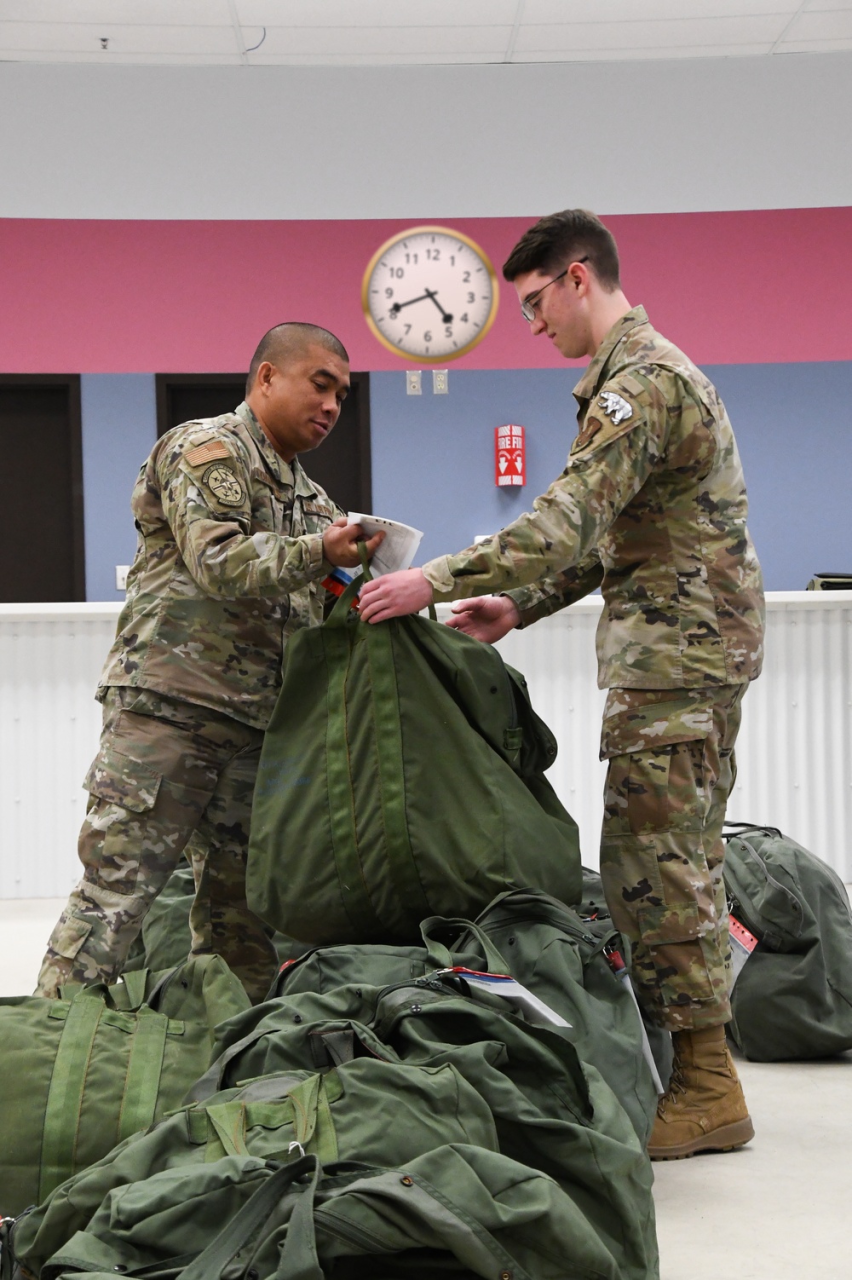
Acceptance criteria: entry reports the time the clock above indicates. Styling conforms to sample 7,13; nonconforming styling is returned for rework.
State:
4,41
